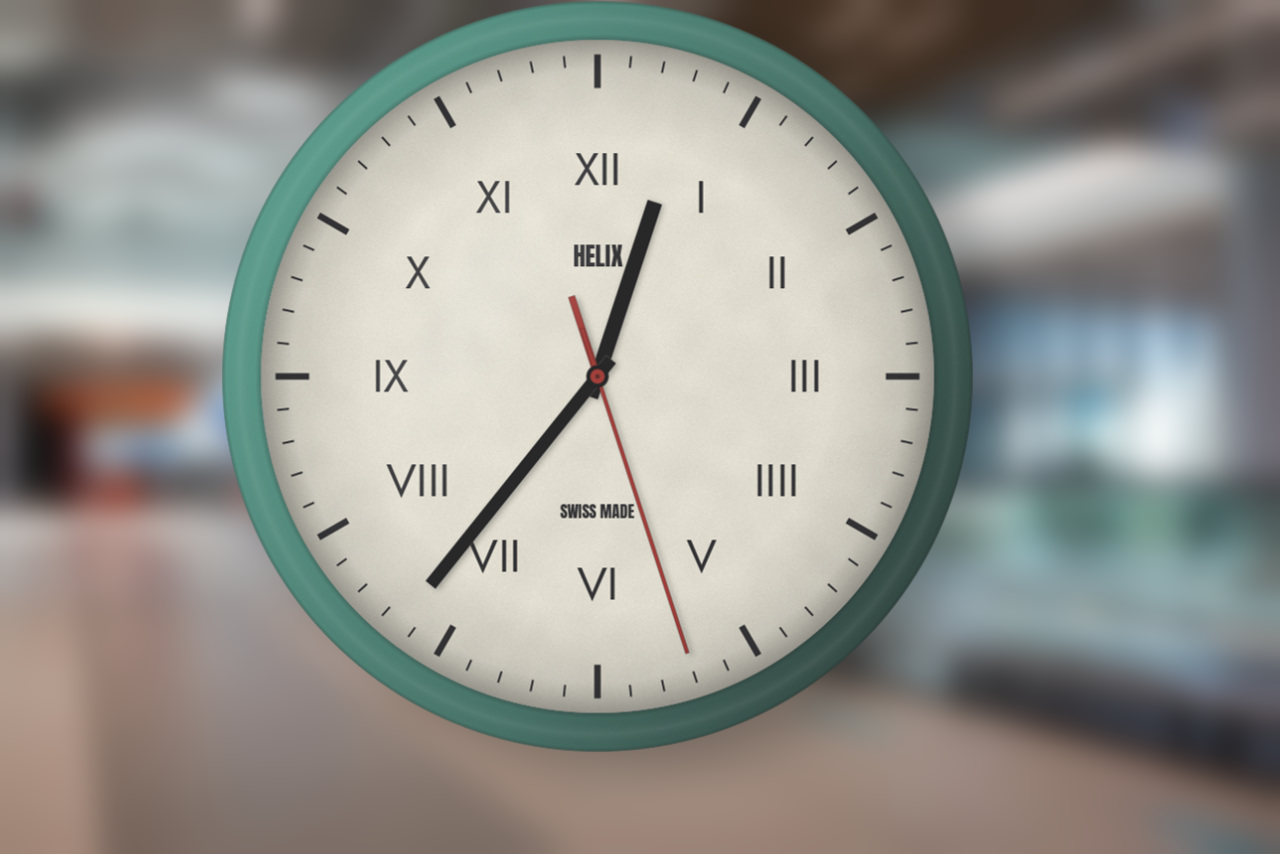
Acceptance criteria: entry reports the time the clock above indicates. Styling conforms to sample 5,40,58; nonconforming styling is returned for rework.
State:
12,36,27
